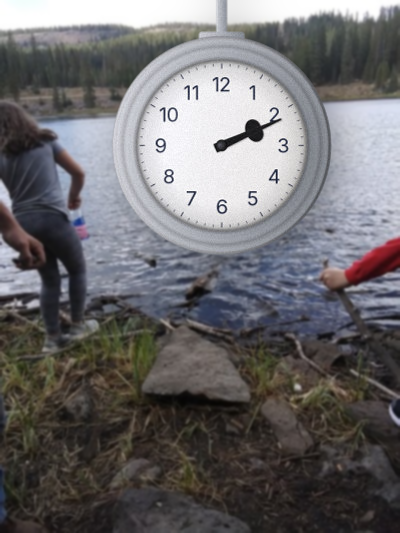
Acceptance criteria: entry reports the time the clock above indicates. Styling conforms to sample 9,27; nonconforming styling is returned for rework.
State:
2,11
